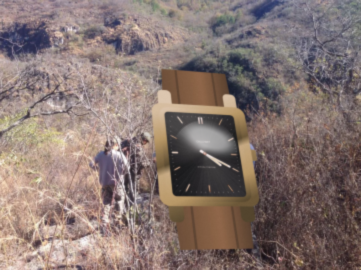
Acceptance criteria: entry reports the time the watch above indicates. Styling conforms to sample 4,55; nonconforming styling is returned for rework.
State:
4,20
